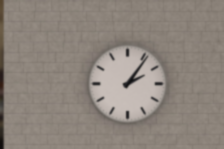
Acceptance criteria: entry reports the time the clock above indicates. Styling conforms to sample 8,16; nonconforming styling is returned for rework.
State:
2,06
